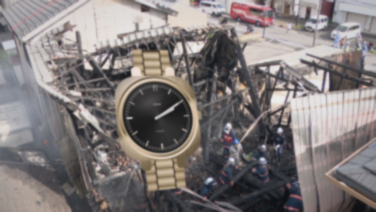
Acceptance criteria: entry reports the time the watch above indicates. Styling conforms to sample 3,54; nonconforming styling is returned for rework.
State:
2,10
